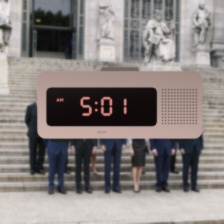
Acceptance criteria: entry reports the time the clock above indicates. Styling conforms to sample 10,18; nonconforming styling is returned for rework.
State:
5,01
